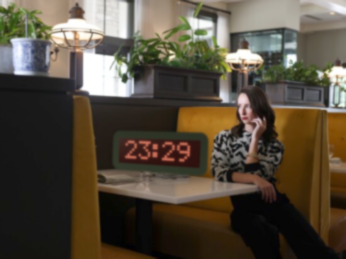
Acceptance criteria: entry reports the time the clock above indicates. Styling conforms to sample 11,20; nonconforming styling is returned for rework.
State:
23,29
